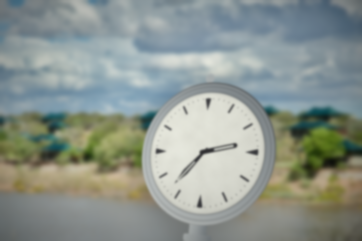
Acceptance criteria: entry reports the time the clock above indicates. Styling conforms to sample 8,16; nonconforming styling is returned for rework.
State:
2,37
